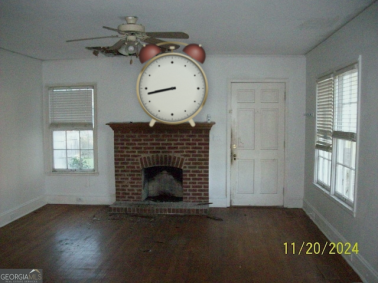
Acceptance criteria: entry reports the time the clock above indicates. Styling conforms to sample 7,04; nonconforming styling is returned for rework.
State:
8,43
